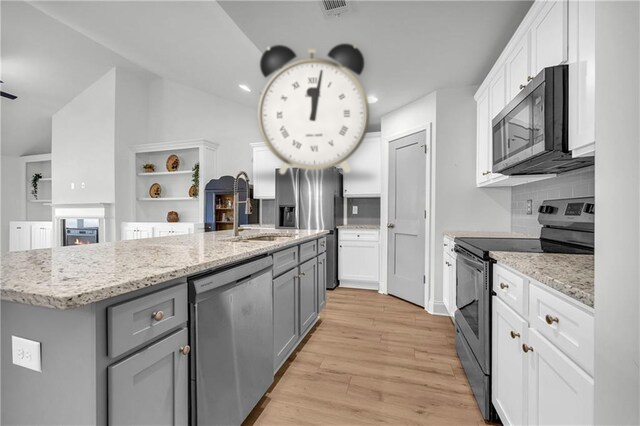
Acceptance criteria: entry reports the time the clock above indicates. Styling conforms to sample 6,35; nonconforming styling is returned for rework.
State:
12,02
